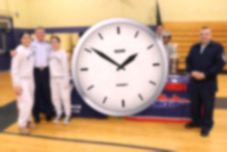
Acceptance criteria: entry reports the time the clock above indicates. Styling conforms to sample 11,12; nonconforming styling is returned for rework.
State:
1,51
